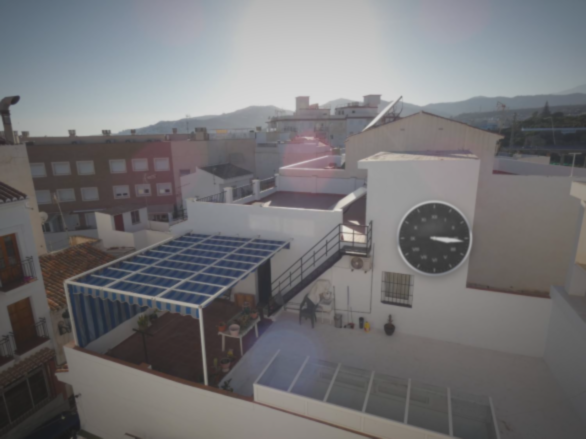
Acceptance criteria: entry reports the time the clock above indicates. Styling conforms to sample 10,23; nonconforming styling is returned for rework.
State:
3,16
